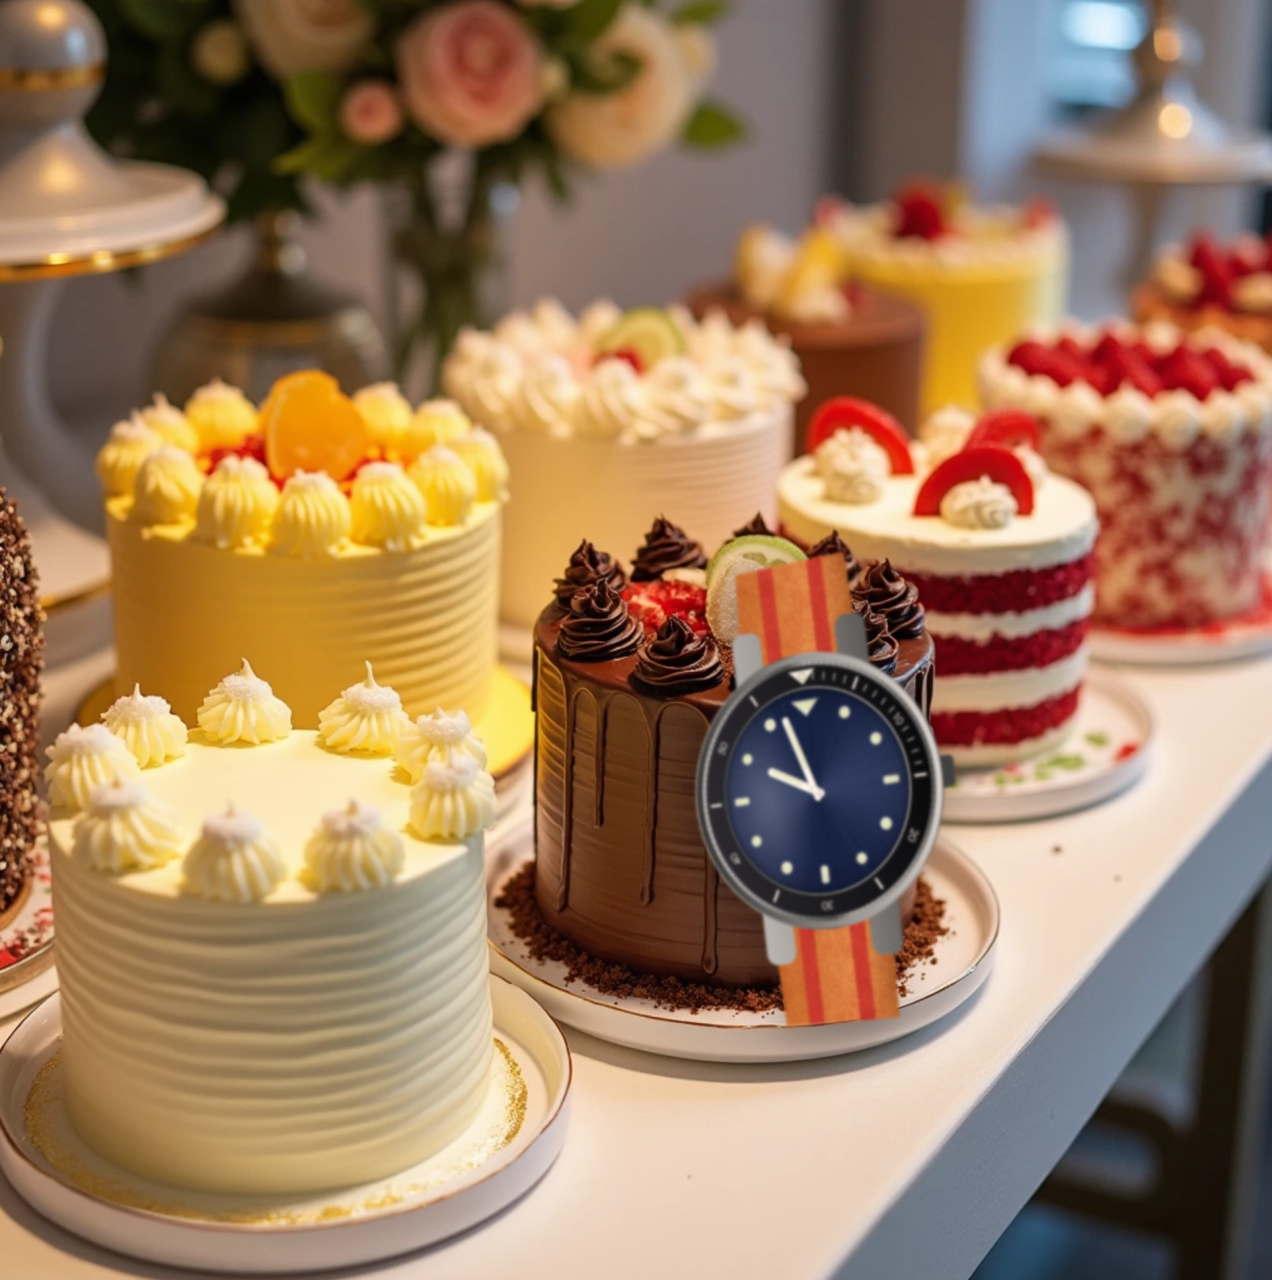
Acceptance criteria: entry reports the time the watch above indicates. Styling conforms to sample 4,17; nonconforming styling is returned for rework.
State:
9,57
